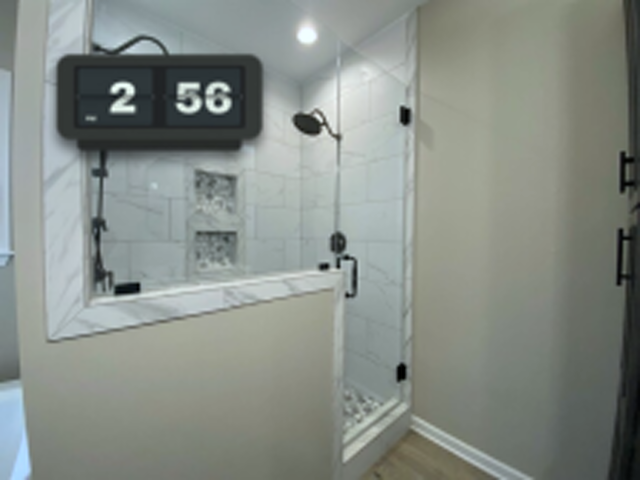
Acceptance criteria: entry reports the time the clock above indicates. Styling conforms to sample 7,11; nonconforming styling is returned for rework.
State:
2,56
